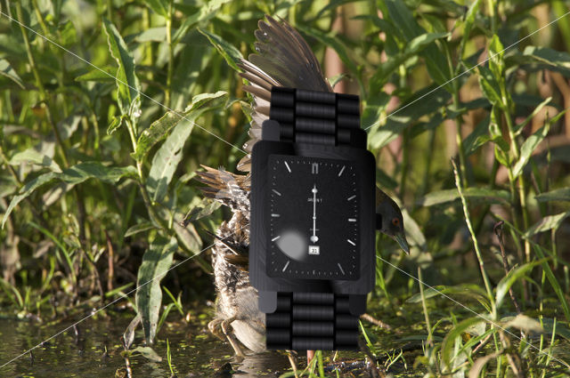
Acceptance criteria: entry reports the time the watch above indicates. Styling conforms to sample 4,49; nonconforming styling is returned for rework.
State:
6,00
